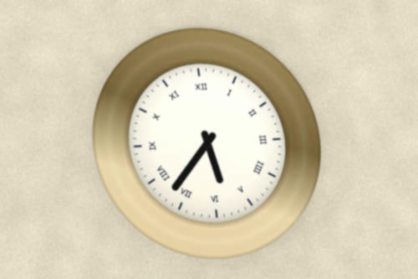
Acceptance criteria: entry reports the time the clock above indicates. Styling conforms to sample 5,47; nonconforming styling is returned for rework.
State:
5,37
